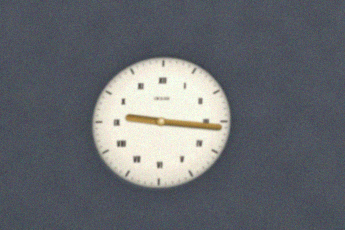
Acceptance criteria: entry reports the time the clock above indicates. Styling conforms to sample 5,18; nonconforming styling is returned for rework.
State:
9,16
